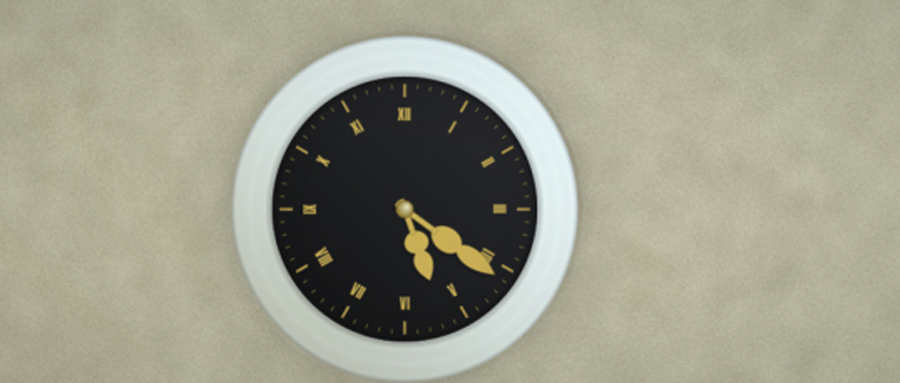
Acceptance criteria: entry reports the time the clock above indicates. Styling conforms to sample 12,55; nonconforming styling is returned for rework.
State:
5,21
